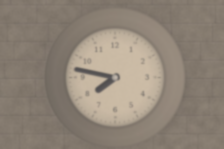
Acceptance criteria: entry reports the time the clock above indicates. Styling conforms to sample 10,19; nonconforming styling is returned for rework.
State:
7,47
